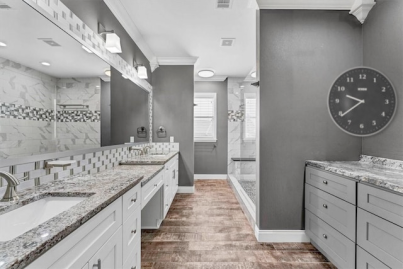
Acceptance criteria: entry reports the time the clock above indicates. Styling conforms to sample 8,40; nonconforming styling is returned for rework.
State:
9,39
